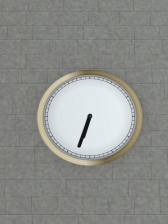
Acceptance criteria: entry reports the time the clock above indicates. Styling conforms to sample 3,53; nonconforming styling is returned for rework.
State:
6,33
